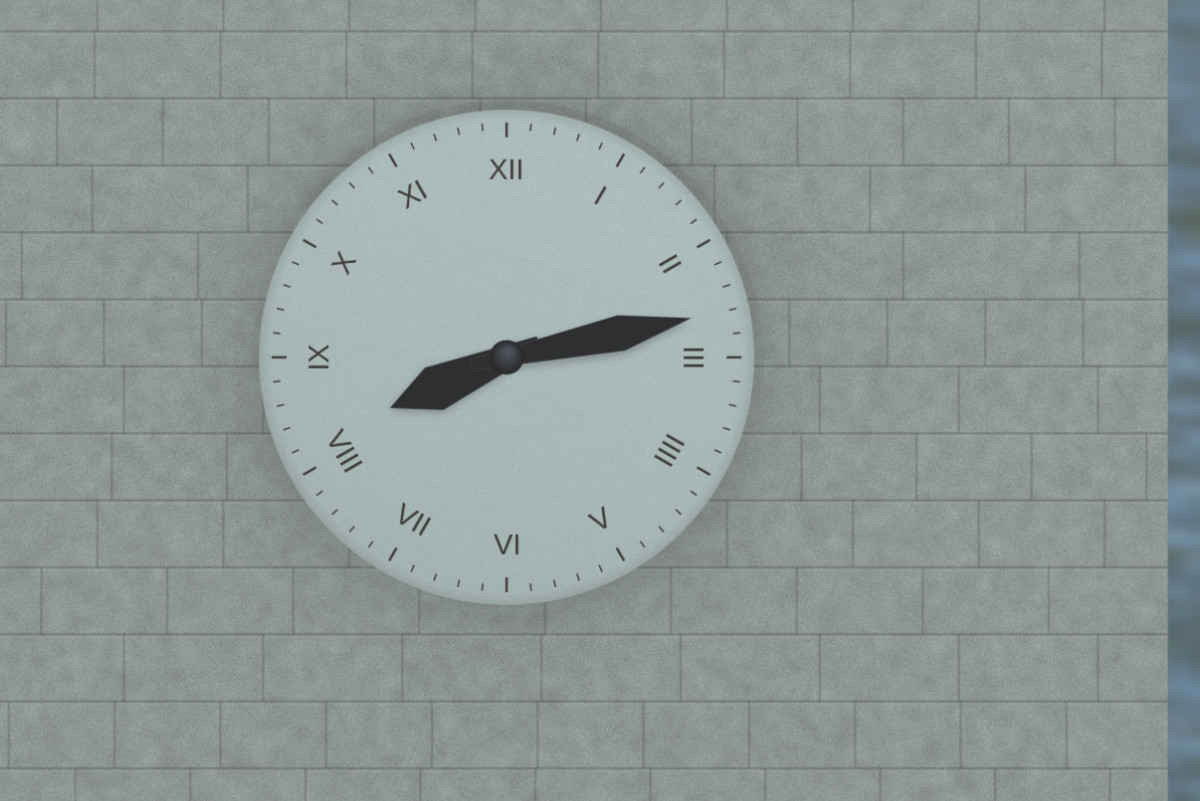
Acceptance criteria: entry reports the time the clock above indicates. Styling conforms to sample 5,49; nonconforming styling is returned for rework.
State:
8,13
